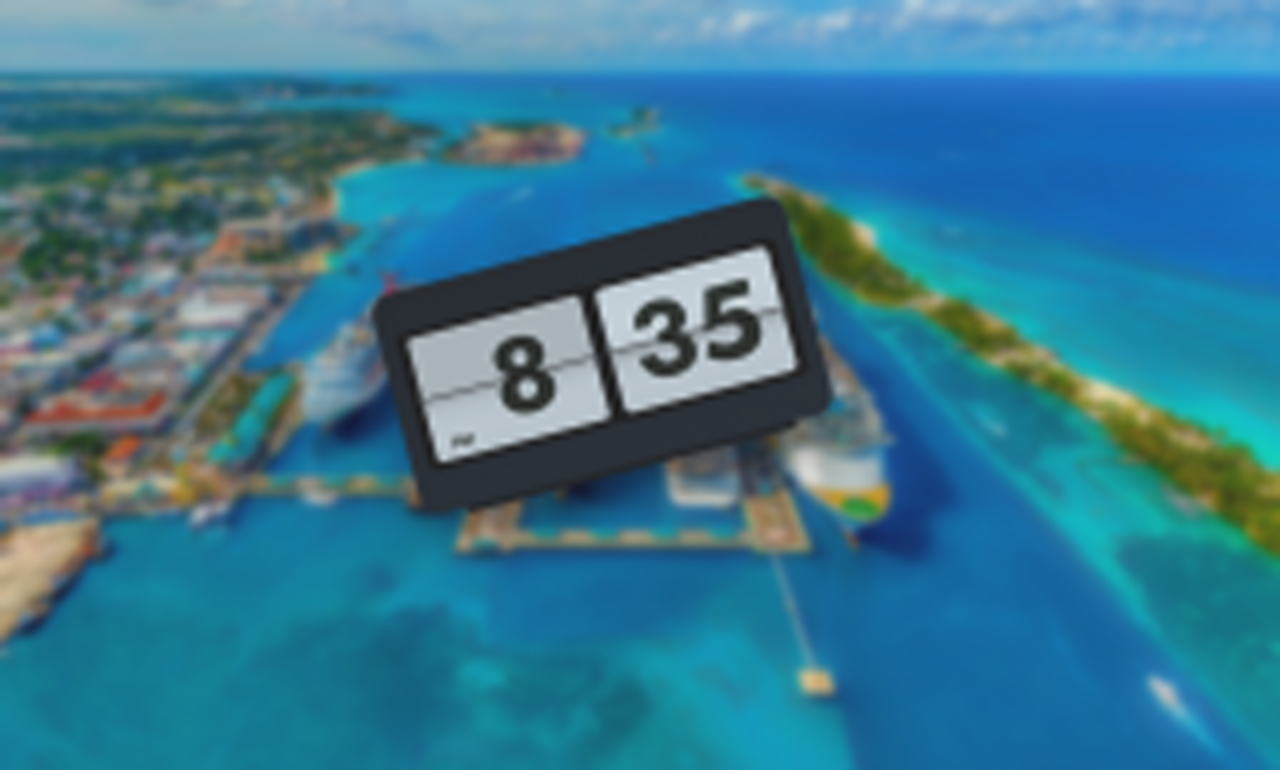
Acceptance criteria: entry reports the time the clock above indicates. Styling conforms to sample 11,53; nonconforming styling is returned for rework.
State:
8,35
